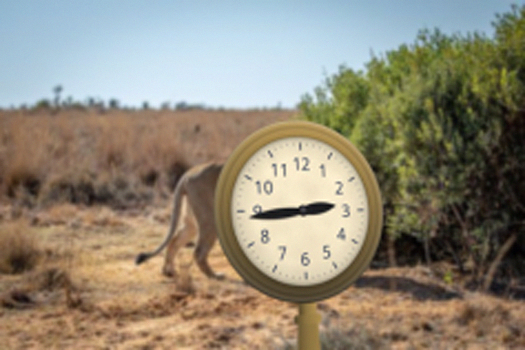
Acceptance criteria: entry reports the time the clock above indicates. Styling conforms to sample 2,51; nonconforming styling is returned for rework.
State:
2,44
